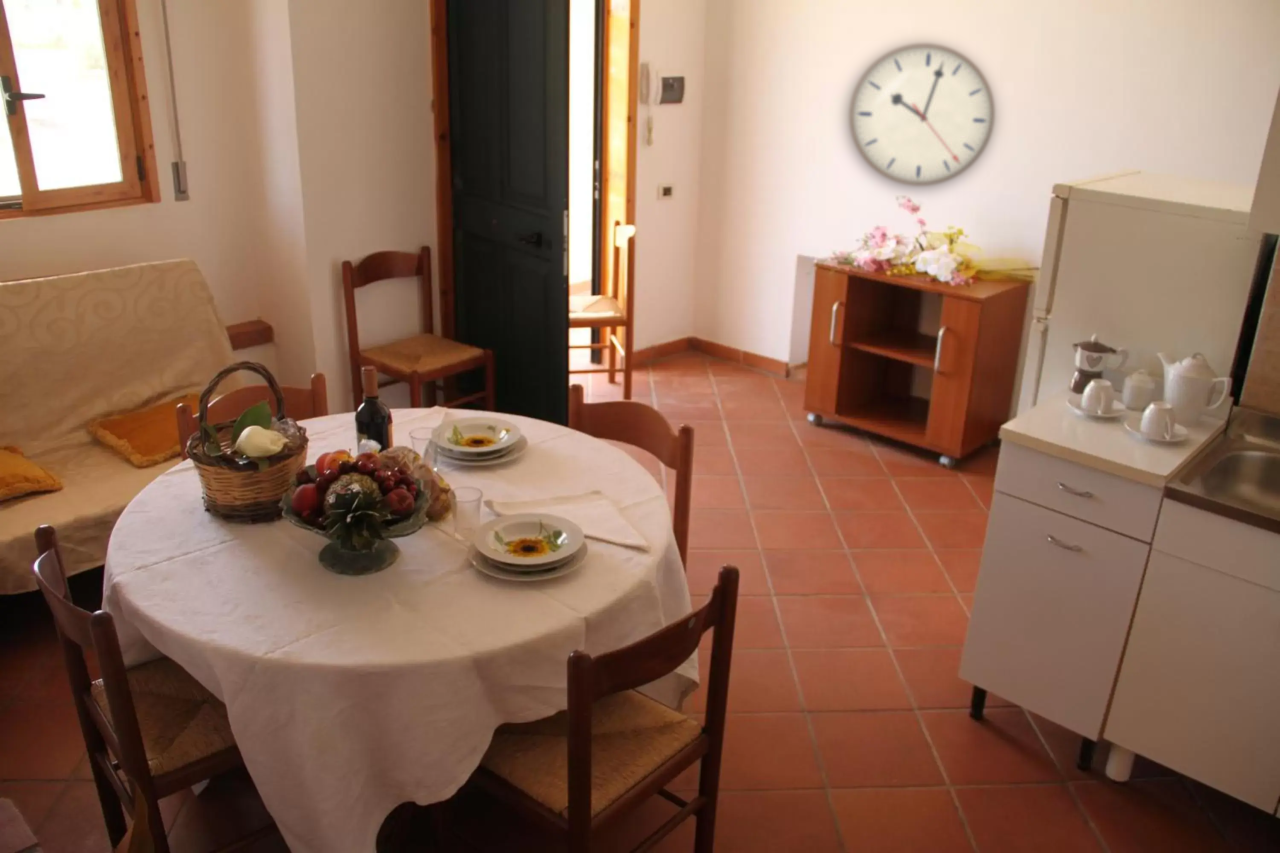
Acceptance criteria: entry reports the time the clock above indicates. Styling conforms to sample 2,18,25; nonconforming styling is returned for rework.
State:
10,02,23
